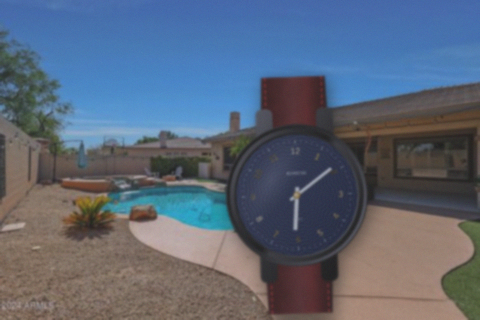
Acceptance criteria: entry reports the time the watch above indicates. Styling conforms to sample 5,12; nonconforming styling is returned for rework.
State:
6,09
